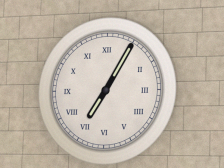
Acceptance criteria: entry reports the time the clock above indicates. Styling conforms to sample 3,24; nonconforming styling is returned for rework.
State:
7,05
